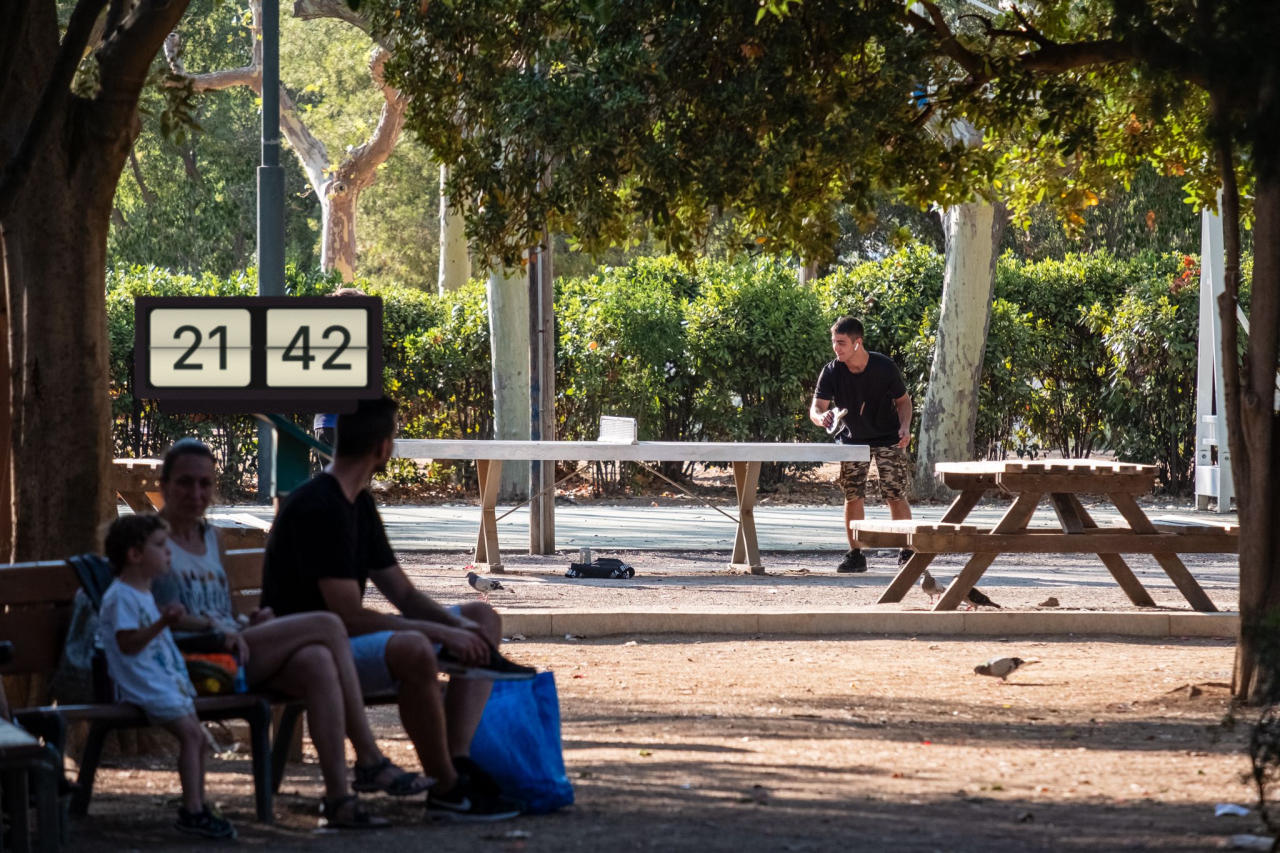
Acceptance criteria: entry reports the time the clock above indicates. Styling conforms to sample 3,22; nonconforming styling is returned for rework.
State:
21,42
